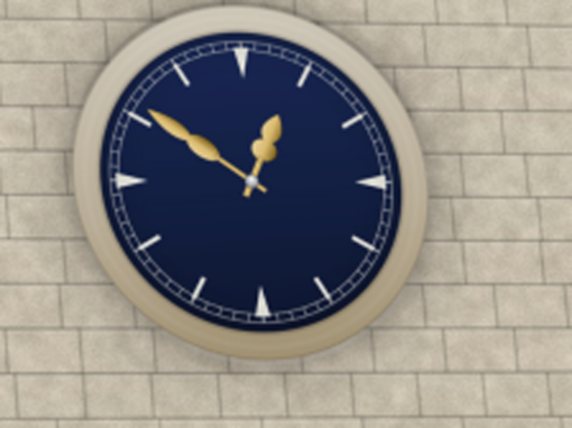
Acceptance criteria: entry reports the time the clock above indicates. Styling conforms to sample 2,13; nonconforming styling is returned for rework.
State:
12,51
